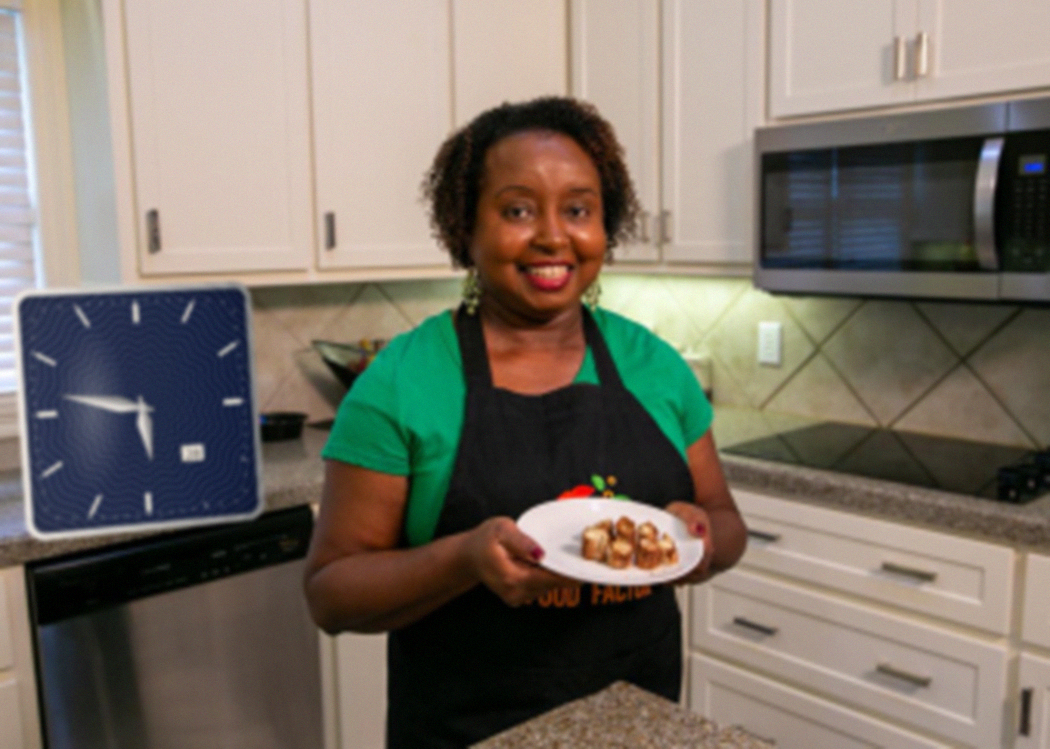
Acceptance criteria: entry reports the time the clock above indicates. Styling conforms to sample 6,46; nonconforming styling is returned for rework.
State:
5,47
